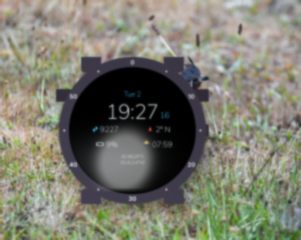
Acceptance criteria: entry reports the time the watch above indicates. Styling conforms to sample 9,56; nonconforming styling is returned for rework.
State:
19,27
